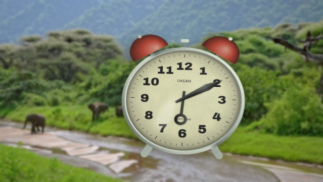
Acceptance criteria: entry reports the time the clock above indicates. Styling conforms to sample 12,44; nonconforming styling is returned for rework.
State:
6,10
